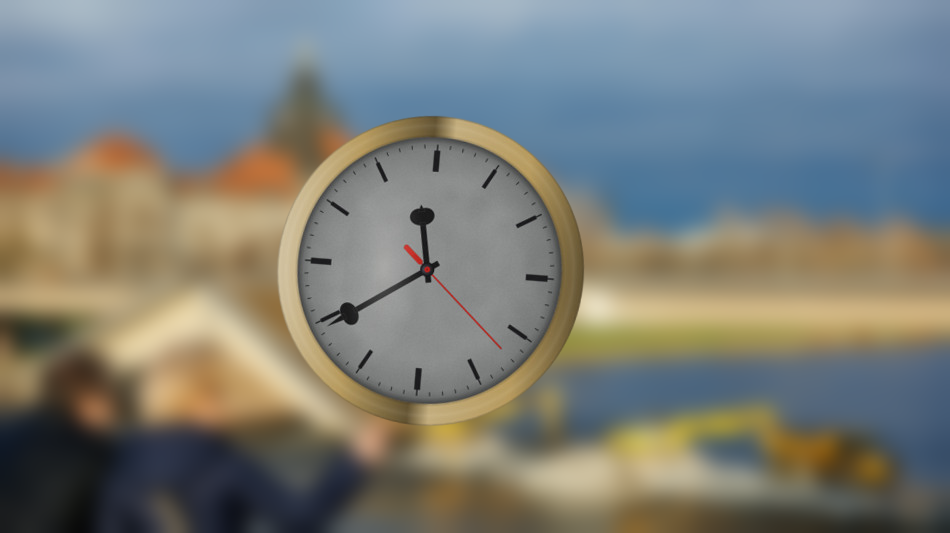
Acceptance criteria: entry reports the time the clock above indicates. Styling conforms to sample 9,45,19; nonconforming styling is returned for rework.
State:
11,39,22
